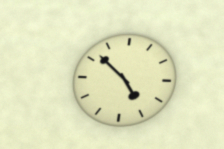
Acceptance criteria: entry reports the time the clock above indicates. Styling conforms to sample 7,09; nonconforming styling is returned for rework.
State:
4,52
